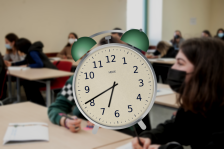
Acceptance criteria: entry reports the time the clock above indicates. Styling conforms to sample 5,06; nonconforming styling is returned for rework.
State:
6,41
